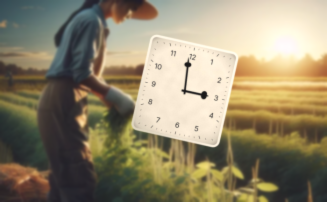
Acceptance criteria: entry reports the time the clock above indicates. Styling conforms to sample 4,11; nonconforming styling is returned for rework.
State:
2,59
